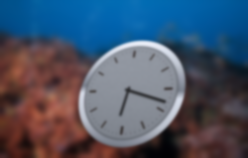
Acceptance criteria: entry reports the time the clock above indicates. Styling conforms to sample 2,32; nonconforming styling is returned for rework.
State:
6,18
